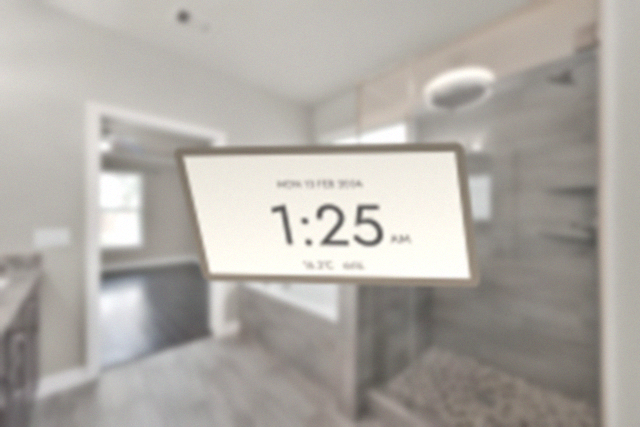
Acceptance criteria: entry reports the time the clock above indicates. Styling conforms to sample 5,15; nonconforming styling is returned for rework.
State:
1,25
